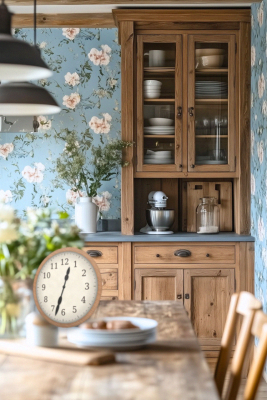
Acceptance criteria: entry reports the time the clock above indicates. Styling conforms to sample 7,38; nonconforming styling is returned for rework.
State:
12,33
